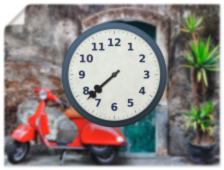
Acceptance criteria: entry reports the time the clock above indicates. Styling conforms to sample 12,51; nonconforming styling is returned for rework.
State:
7,38
